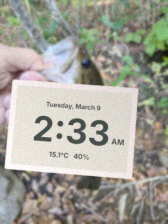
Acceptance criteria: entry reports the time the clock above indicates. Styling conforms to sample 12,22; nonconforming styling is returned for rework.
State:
2,33
